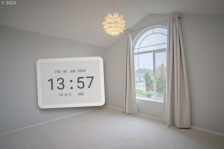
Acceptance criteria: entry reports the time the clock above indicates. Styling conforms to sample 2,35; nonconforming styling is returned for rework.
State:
13,57
